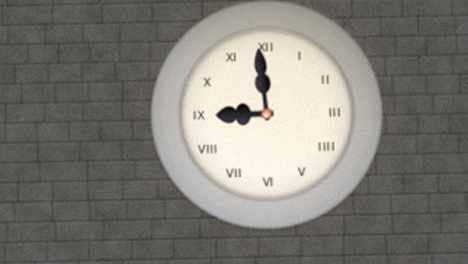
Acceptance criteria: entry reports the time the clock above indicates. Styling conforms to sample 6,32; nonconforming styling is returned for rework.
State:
8,59
